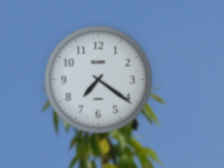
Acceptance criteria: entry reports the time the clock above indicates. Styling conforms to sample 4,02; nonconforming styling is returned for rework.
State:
7,21
